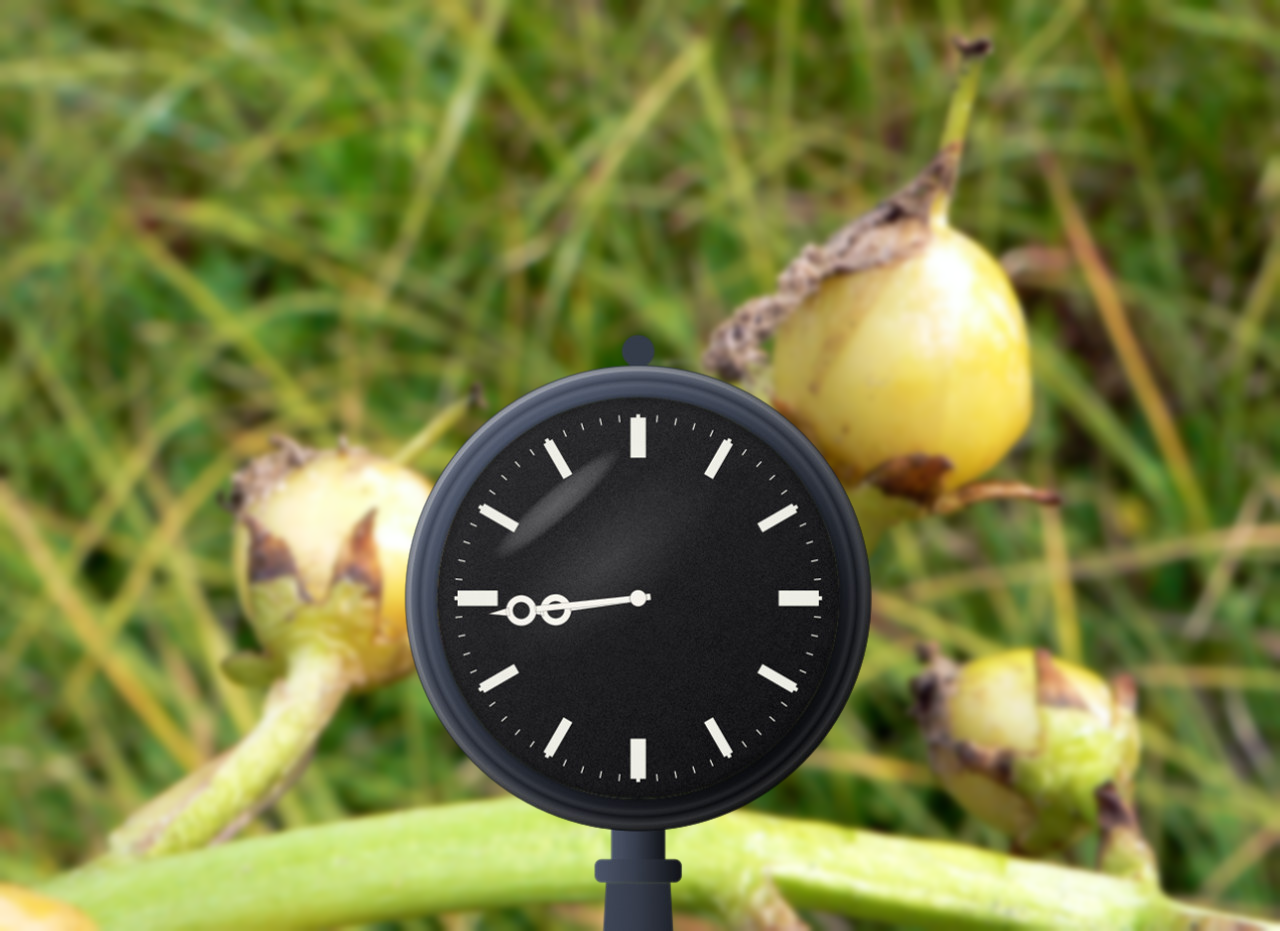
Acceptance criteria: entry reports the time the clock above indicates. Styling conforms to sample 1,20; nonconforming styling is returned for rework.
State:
8,44
